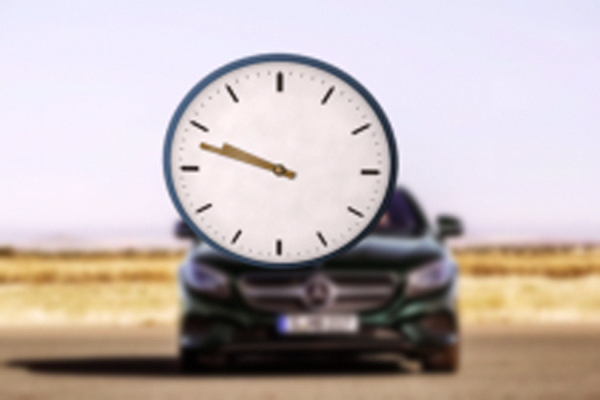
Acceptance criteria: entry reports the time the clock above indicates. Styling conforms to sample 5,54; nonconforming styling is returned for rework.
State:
9,48
